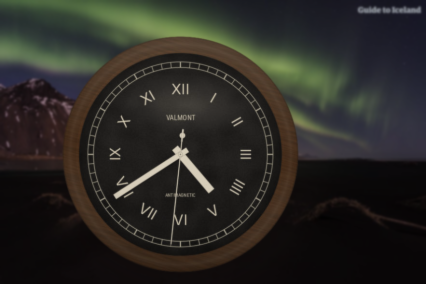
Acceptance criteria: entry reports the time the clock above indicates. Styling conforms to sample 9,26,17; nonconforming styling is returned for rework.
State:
4,39,31
